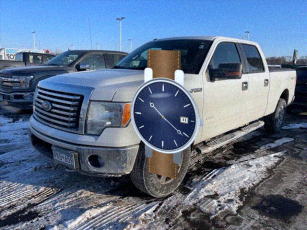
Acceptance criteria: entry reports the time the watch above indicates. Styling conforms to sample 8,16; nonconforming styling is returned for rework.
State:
10,21
